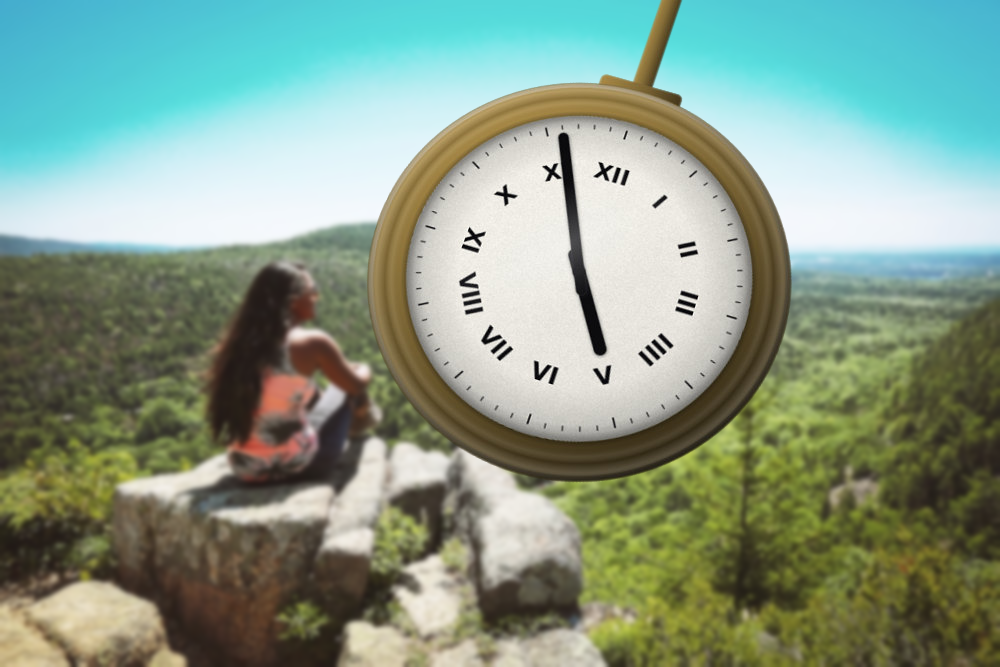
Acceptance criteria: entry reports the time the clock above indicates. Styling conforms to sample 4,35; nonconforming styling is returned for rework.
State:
4,56
